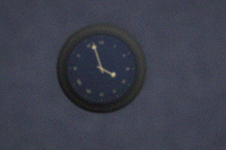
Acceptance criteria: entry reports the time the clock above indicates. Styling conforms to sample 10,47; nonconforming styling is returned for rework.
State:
3,57
